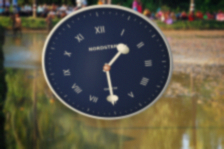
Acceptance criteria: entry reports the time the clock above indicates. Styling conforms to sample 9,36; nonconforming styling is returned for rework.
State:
1,30
